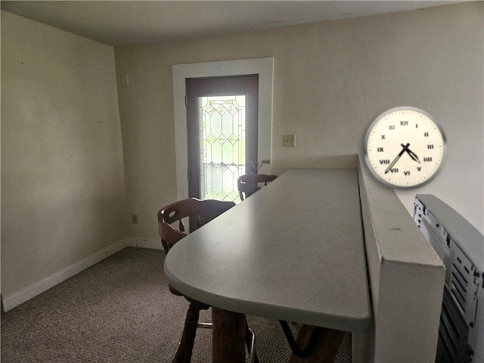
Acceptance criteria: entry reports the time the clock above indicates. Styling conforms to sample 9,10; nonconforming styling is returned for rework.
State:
4,37
